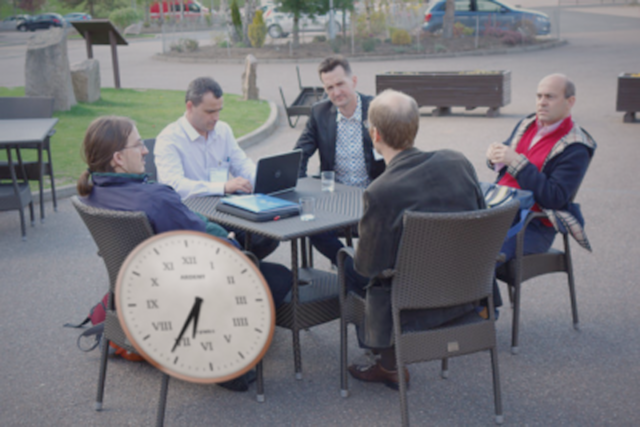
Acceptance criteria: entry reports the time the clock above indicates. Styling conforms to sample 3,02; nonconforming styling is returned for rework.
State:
6,36
